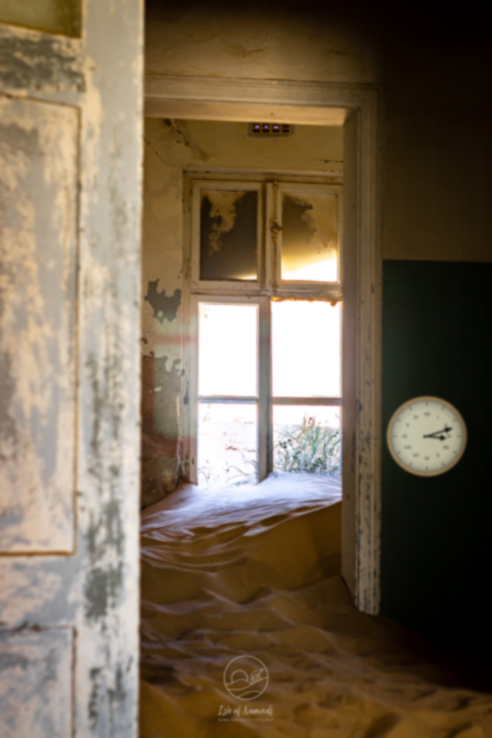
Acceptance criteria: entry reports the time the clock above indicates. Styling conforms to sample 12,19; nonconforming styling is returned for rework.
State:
3,12
